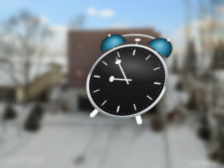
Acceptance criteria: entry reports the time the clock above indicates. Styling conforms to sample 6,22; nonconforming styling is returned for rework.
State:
8,54
